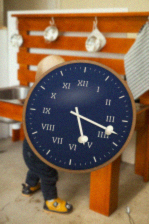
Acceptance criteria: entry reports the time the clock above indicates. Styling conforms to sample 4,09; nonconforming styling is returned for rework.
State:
5,18
